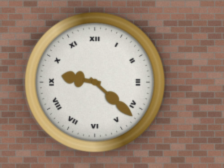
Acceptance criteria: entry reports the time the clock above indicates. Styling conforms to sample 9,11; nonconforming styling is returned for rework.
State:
9,22
